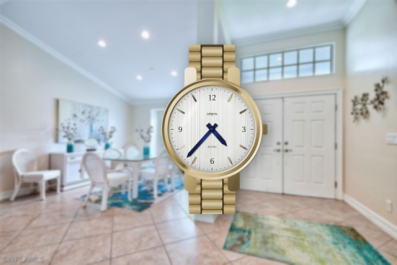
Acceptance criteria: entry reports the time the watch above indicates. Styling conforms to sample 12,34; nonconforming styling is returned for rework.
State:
4,37
